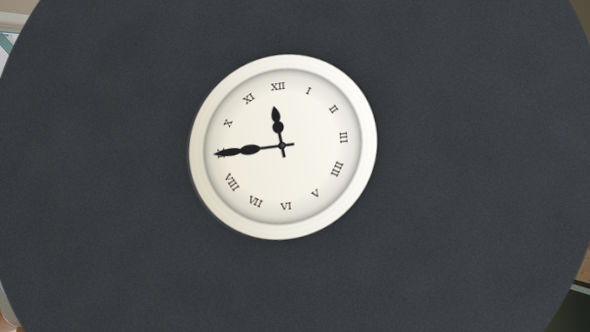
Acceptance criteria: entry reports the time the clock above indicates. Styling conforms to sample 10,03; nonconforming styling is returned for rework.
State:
11,45
